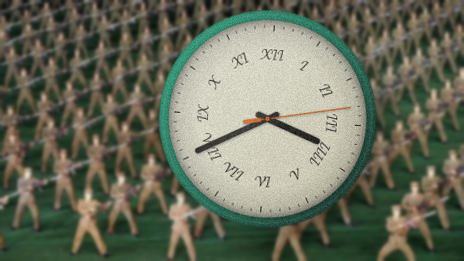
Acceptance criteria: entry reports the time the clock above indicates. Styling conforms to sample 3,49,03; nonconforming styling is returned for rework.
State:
3,40,13
